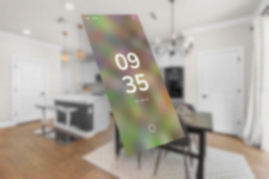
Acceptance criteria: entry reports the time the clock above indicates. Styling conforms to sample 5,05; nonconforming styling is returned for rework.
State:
9,35
